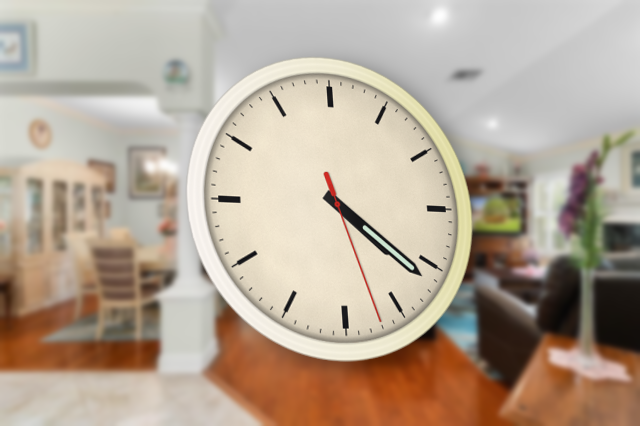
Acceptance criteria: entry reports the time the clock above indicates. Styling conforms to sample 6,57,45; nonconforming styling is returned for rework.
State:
4,21,27
